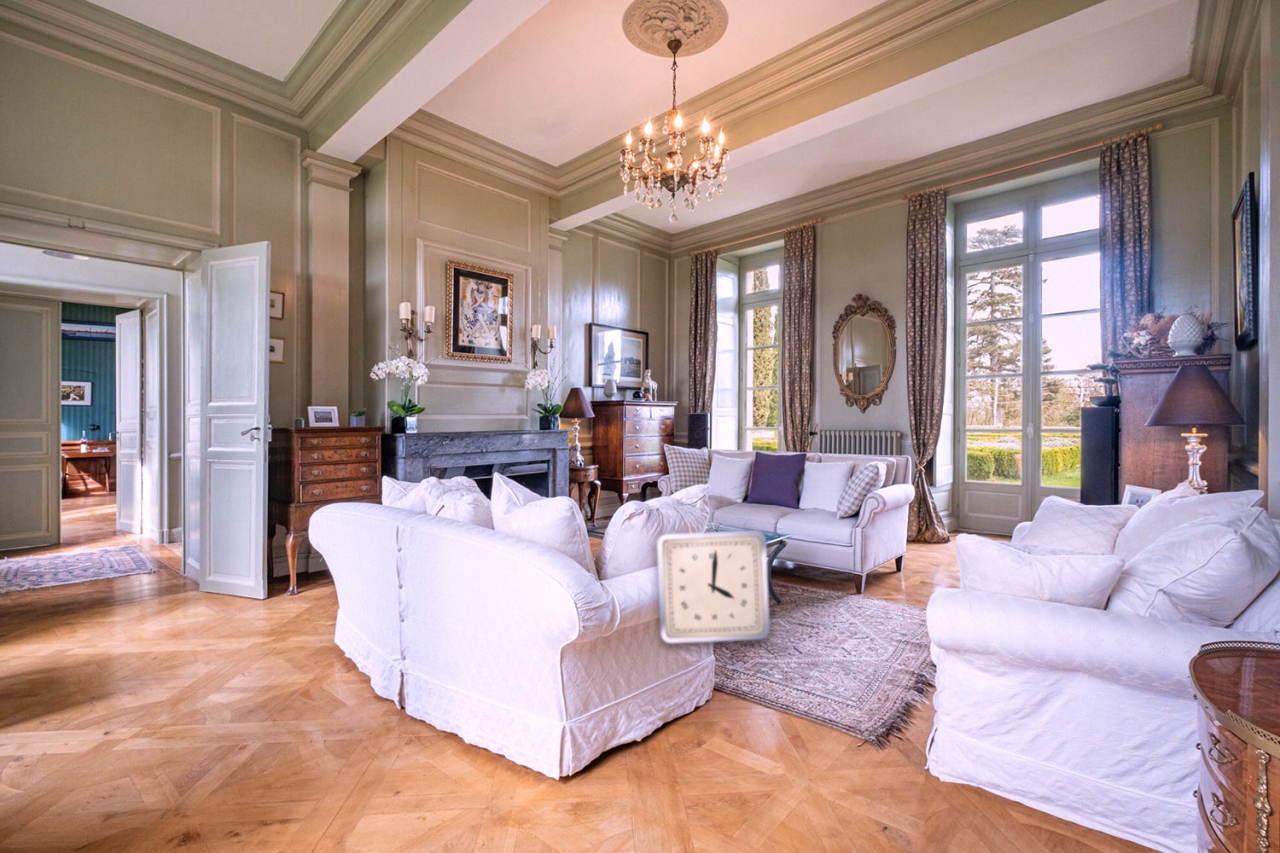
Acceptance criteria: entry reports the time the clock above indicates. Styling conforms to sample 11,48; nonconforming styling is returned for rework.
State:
4,01
